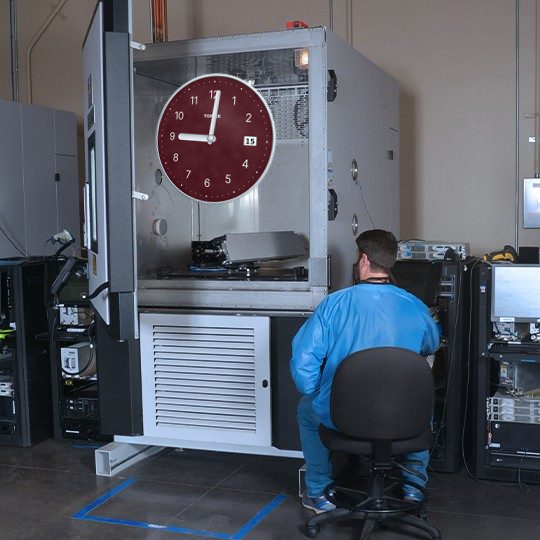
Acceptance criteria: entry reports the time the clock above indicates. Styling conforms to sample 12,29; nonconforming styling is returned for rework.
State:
9,01
